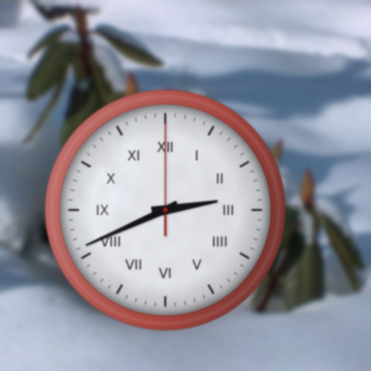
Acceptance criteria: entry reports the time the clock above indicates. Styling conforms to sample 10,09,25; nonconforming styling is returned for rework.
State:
2,41,00
